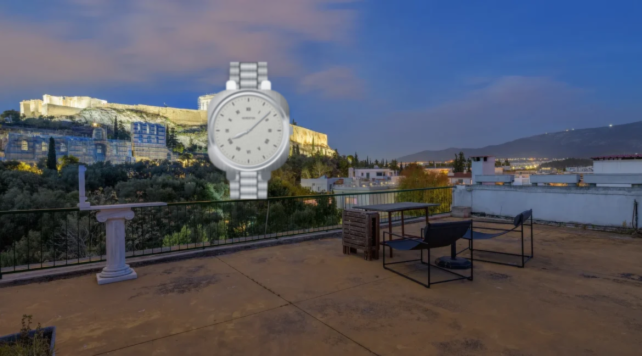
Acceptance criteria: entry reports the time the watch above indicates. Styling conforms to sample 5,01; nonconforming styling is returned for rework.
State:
8,08
